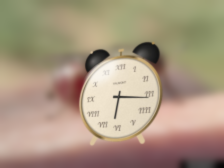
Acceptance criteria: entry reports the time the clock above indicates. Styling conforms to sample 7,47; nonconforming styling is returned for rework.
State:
6,16
